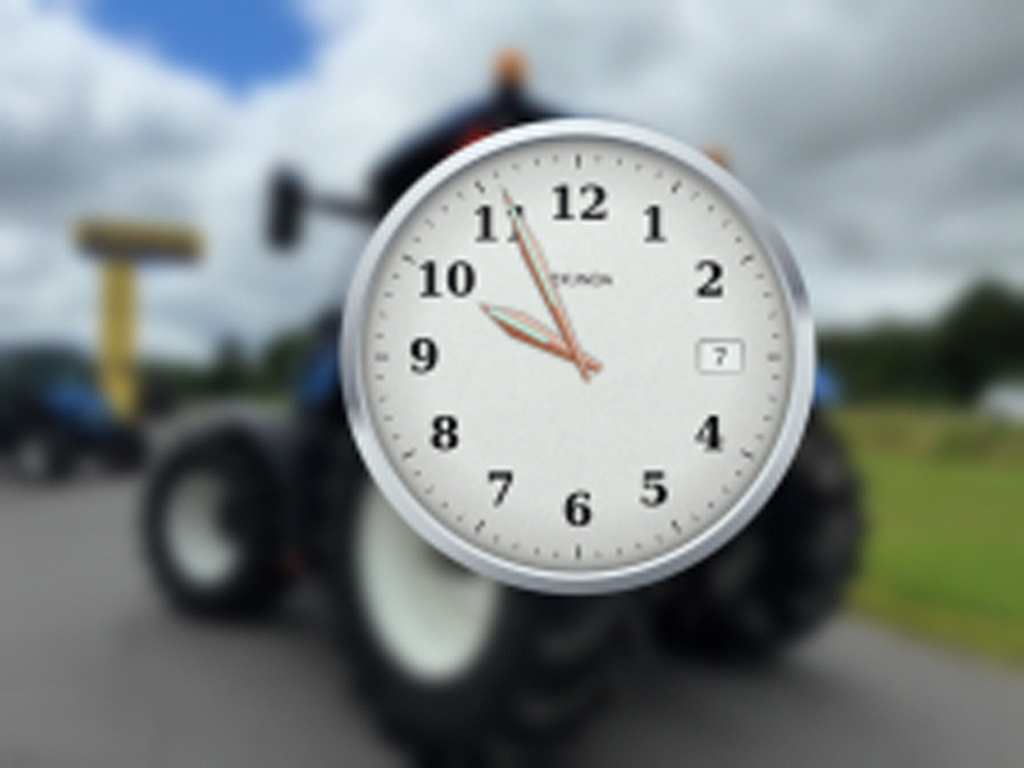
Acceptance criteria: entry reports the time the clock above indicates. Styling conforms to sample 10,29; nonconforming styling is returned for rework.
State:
9,56
